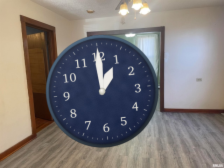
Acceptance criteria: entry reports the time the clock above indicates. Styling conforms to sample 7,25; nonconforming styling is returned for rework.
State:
1,00
